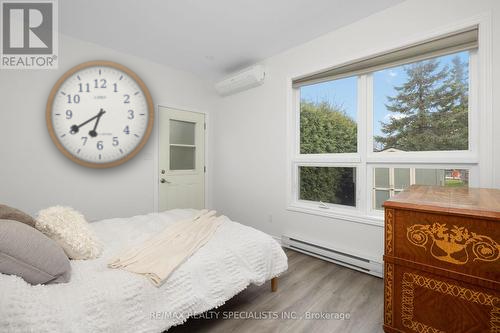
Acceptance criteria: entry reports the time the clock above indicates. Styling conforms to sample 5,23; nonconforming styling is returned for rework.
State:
6,40
